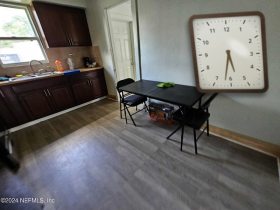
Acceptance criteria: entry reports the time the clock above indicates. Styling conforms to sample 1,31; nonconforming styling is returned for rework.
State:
5,32
